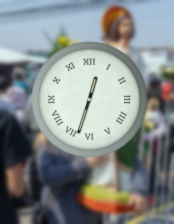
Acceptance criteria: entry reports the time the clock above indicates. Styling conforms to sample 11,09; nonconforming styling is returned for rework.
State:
12,33
